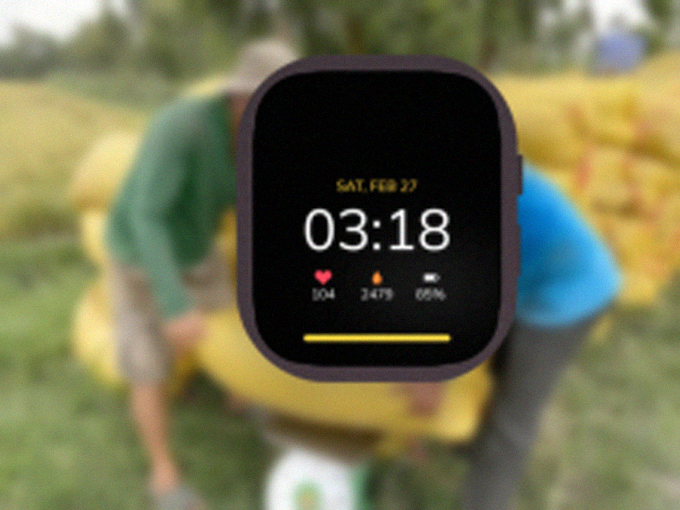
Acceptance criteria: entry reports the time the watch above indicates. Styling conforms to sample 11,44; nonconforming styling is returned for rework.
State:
3,18
